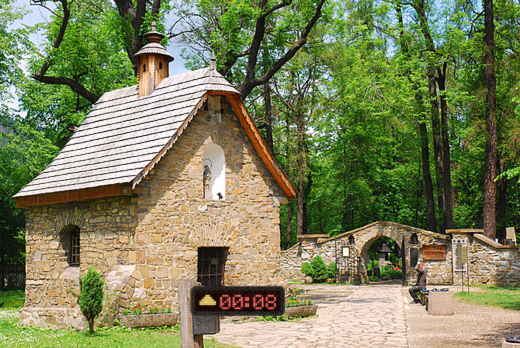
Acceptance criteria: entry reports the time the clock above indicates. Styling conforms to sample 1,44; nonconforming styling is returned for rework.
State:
0,08
